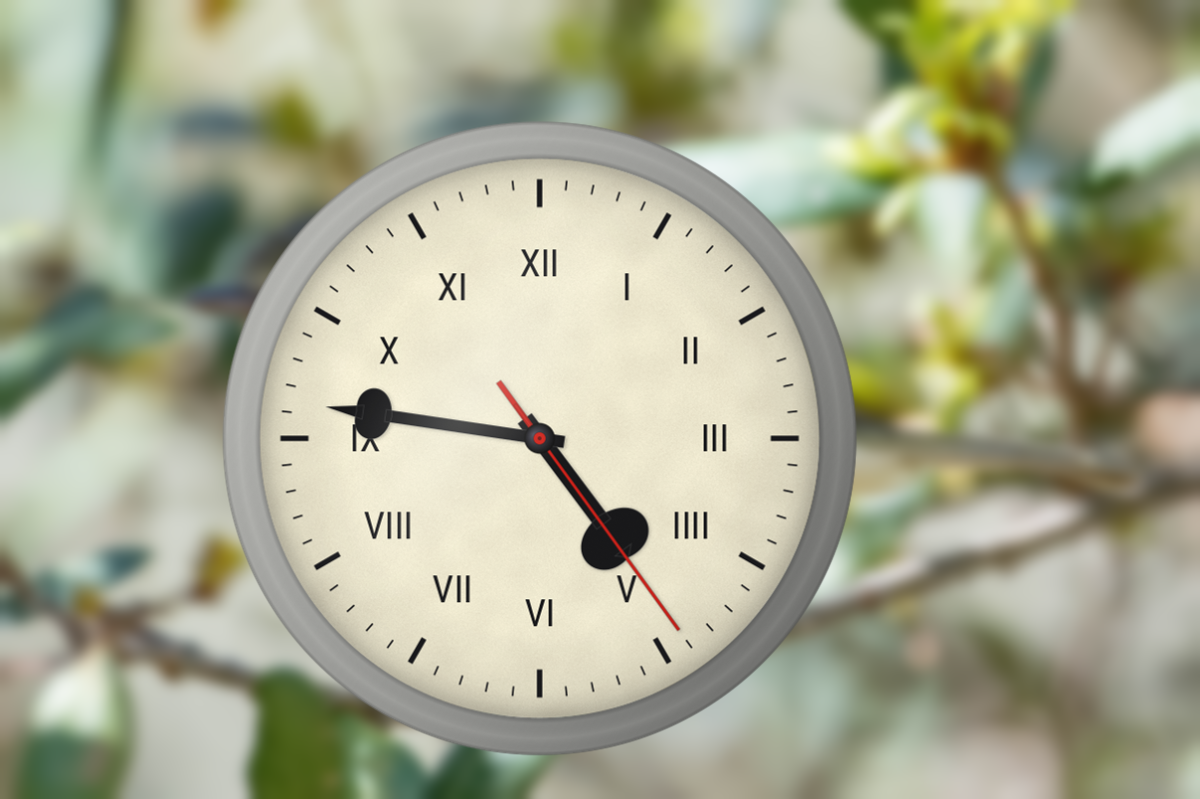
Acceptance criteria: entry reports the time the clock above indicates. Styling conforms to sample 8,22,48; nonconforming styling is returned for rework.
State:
4,46,24
